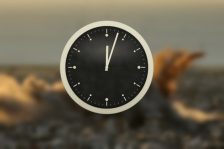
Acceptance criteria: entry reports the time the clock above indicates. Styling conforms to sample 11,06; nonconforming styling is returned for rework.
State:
12,03
